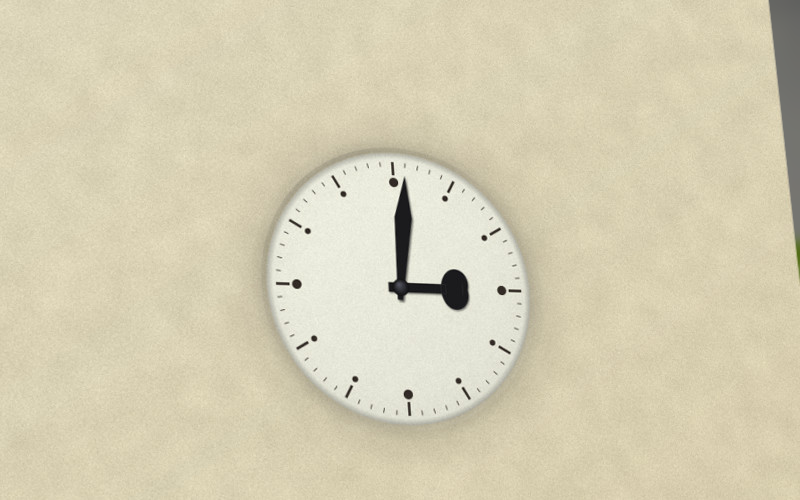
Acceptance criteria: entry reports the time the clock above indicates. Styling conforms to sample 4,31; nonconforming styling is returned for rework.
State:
3,01
